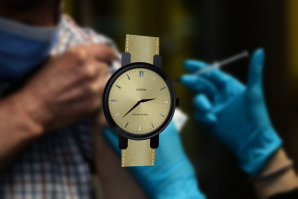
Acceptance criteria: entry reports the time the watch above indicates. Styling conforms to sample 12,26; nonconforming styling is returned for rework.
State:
2,38
